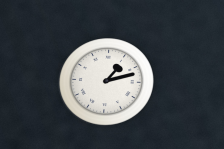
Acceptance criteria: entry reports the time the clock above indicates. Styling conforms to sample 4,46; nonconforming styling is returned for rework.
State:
1,12
